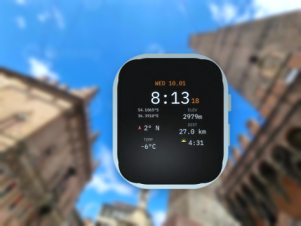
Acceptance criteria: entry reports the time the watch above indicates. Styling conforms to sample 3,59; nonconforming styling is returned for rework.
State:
8,13
